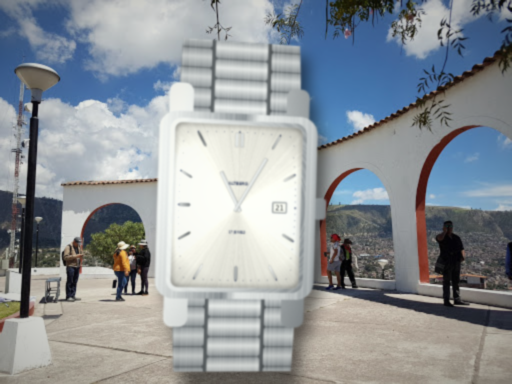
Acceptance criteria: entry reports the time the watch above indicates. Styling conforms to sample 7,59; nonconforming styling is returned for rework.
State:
11,05
